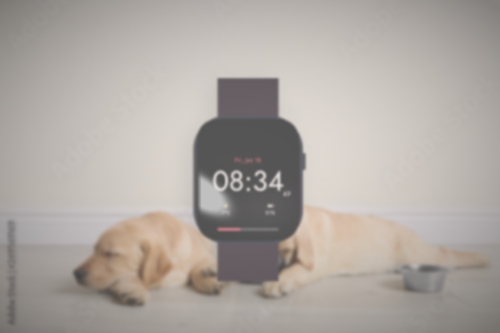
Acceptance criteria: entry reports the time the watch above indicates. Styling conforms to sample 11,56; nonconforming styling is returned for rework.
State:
8,34
